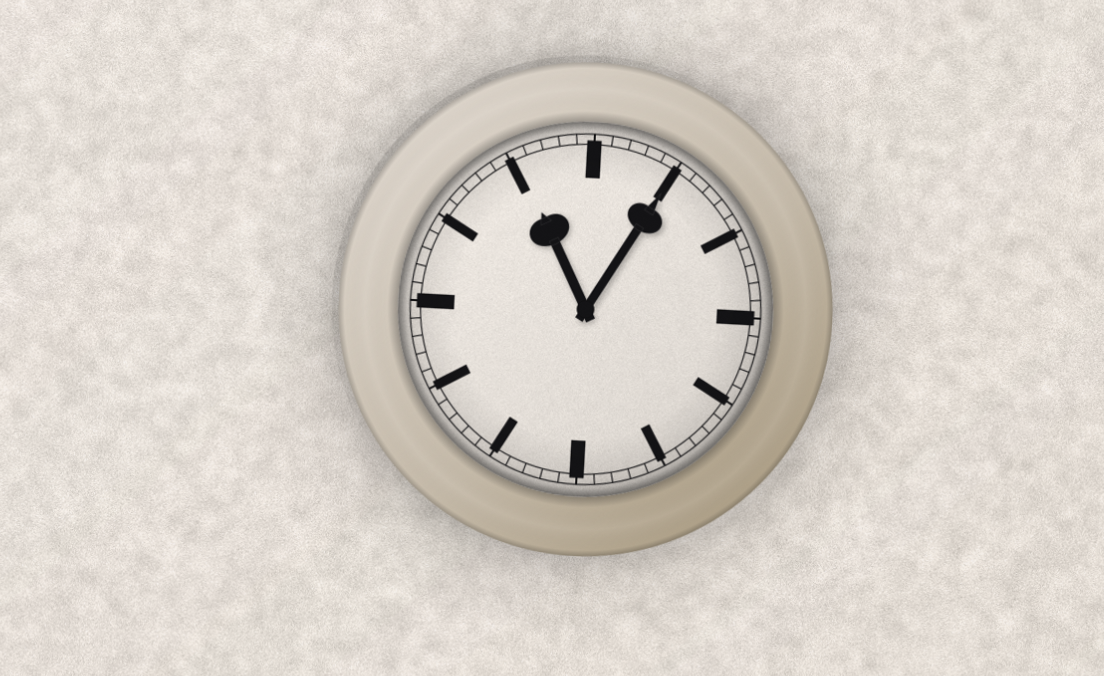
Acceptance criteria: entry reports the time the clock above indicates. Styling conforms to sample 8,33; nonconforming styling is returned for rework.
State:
11,05
